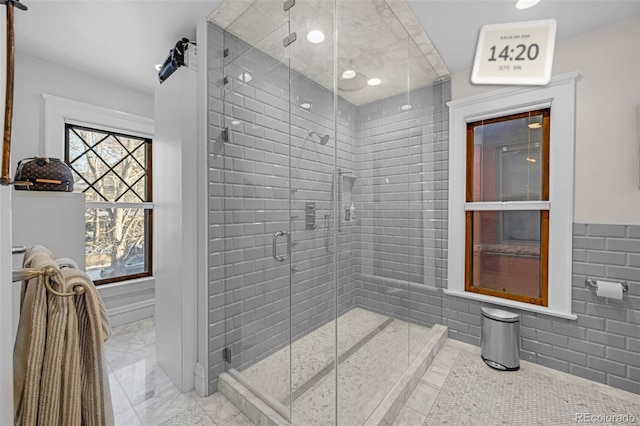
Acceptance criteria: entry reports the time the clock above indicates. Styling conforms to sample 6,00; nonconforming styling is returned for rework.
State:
14,20
